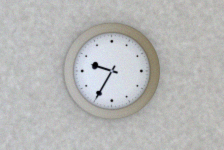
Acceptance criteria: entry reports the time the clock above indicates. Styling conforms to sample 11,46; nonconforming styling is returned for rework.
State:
9,35
